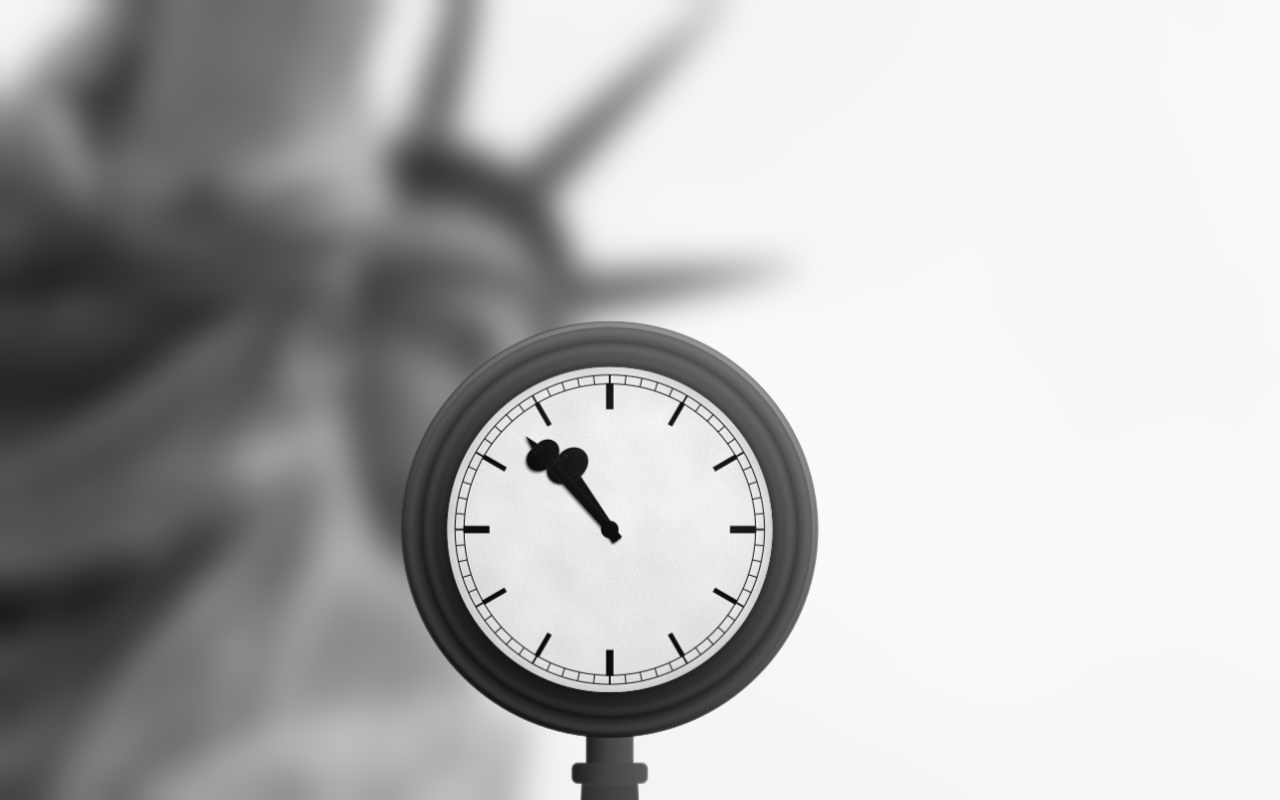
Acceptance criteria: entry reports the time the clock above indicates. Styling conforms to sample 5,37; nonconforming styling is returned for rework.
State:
10,53
